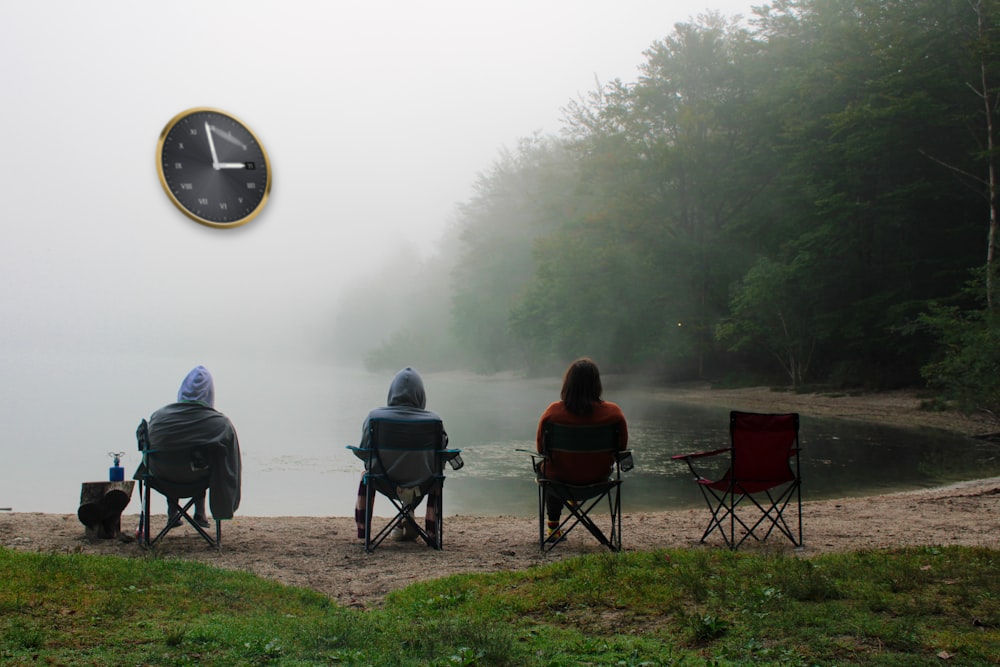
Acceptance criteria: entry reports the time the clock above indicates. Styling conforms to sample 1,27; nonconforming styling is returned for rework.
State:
2,59
